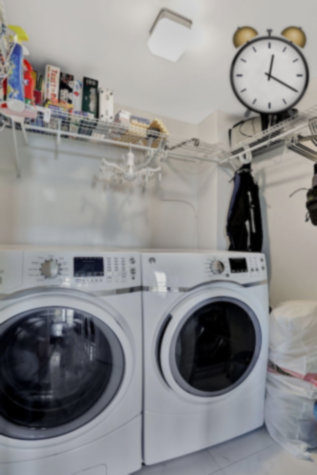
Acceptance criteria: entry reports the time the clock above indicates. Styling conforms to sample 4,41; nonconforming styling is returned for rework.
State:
12,20
